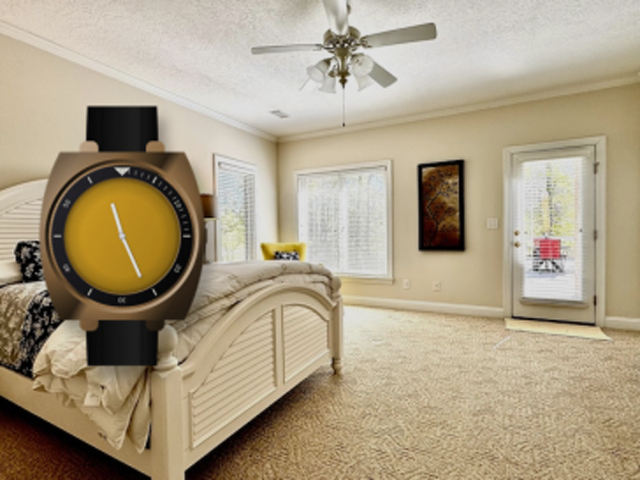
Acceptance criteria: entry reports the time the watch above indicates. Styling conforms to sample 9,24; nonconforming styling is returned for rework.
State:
11,26
